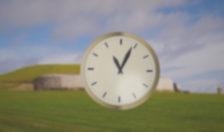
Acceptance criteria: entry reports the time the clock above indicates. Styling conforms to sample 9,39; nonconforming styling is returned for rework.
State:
11,04
